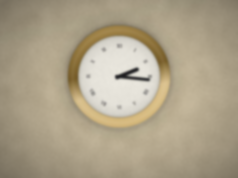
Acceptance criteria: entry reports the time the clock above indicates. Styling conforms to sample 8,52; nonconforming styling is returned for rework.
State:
2,16
